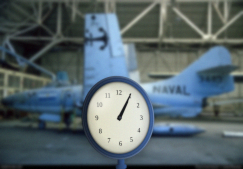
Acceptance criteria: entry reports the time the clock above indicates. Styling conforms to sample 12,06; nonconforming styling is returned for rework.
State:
1,05
